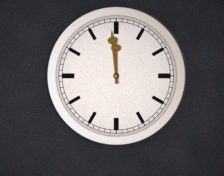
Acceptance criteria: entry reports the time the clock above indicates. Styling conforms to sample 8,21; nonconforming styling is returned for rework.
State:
11,59
